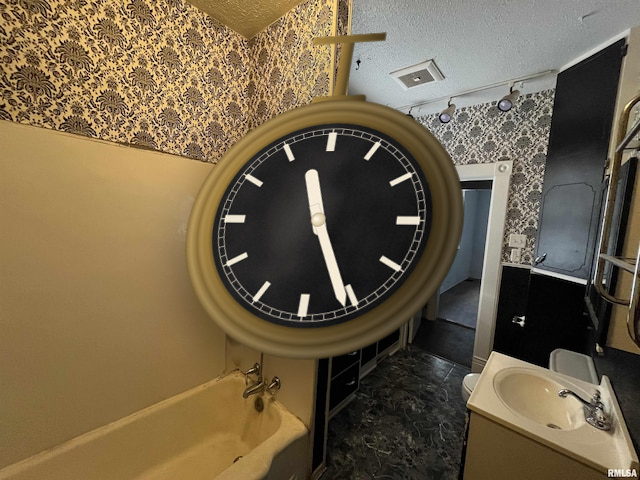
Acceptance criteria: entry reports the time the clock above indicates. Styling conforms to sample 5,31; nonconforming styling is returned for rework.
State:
11,26
